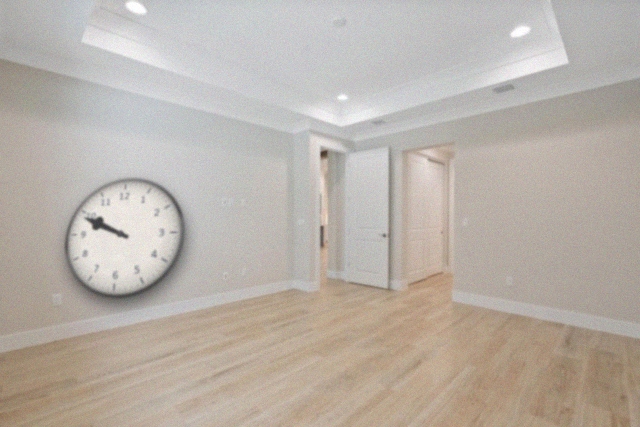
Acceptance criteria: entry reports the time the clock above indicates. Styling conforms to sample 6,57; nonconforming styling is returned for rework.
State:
9,49
